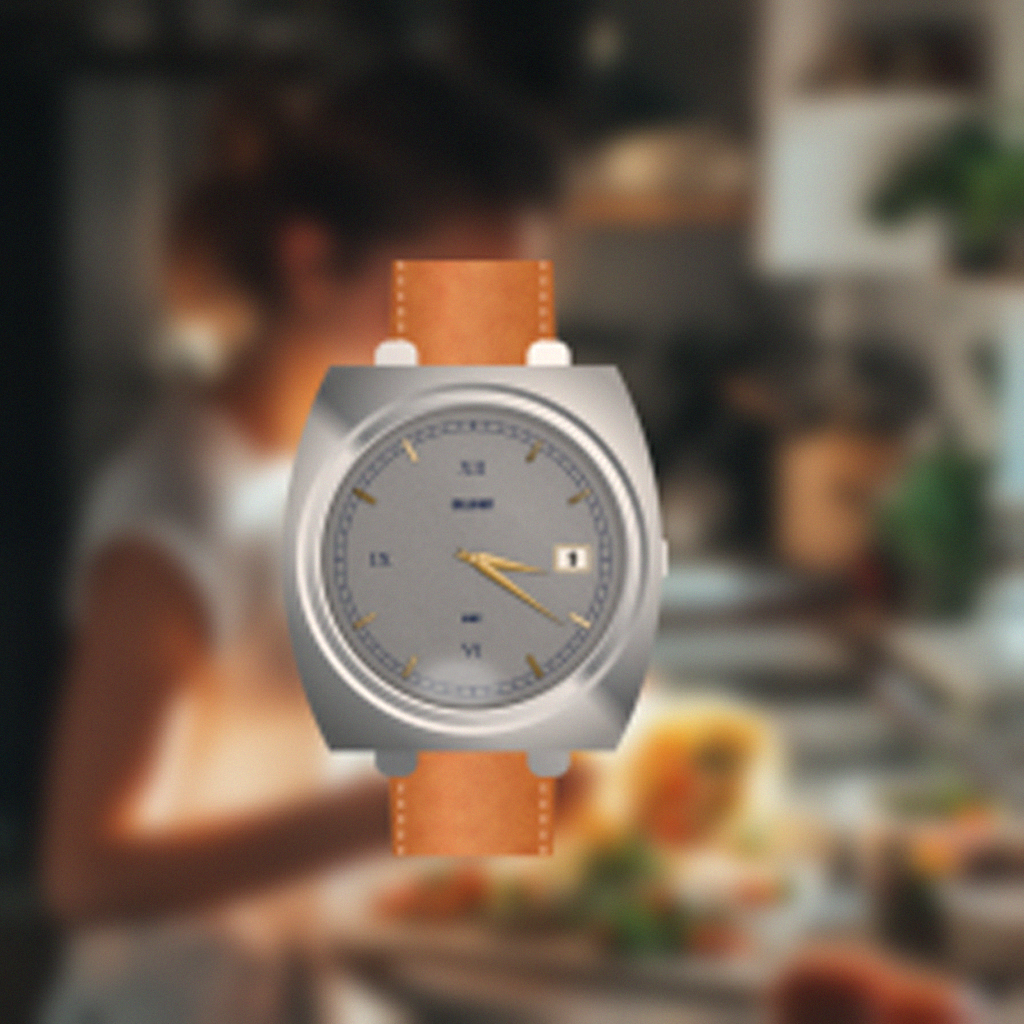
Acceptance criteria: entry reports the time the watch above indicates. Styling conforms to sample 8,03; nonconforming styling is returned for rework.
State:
3,21
